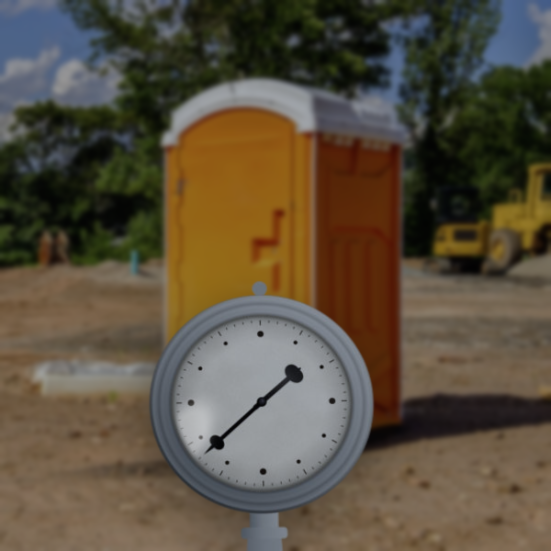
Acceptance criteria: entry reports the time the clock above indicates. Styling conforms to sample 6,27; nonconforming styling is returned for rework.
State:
1,38
